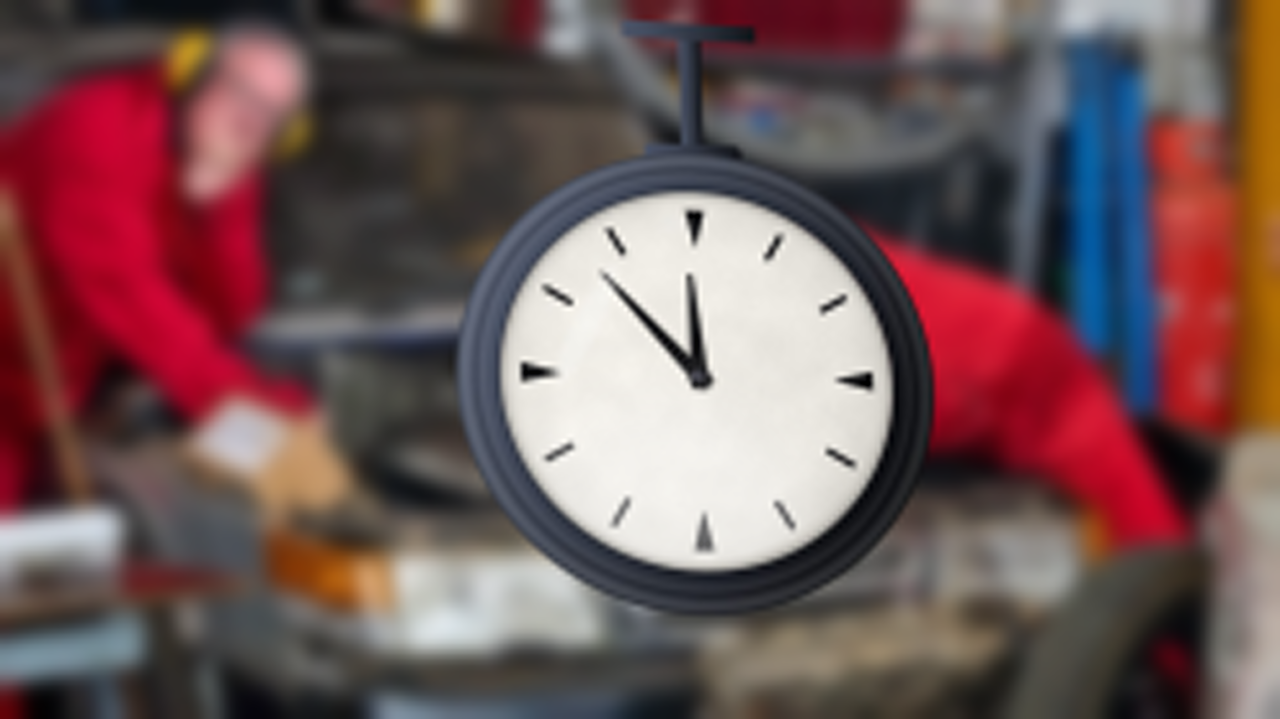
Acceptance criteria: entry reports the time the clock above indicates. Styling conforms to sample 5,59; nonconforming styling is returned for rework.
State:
11,53
